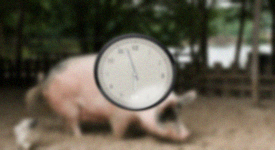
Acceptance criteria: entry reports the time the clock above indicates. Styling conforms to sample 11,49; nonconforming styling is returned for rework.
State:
5,57
